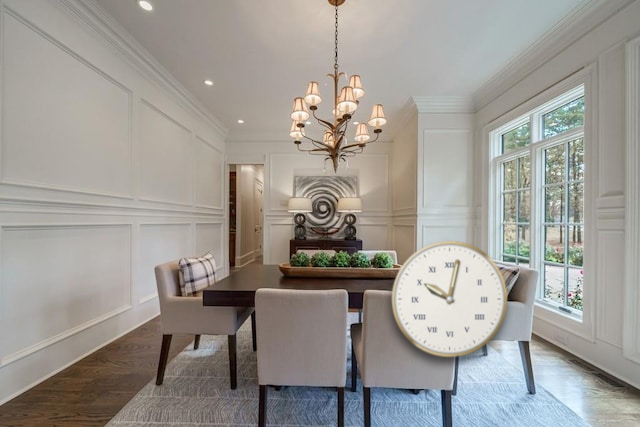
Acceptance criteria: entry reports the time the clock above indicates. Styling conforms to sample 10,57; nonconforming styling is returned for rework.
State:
10,02
